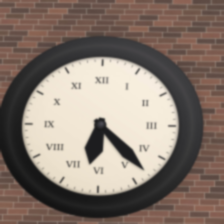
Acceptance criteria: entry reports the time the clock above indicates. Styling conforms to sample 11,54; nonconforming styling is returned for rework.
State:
6,23
